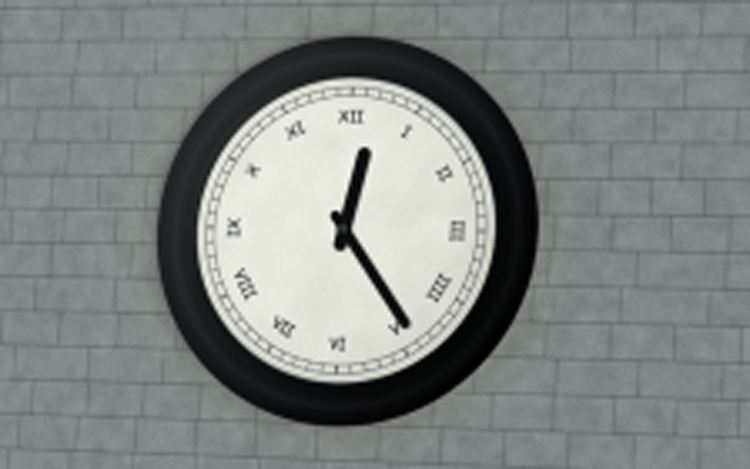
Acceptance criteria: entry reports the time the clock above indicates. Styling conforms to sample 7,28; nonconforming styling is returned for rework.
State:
12,24
